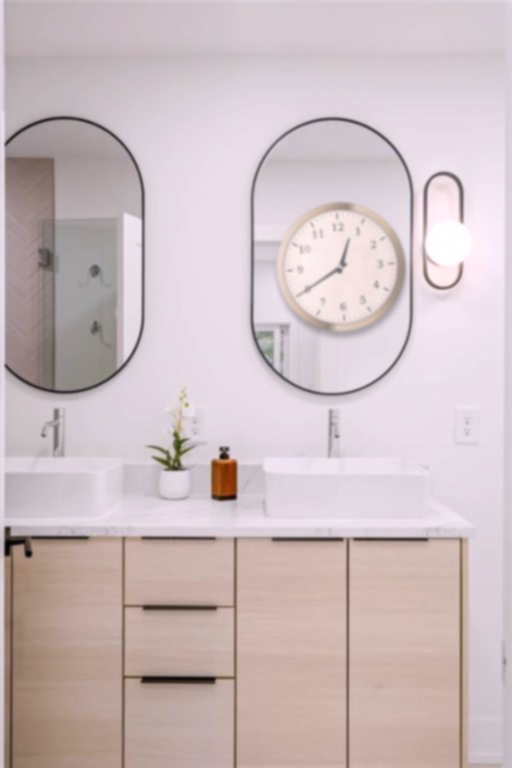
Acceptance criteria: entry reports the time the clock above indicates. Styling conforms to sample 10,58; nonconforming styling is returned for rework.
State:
12,40
